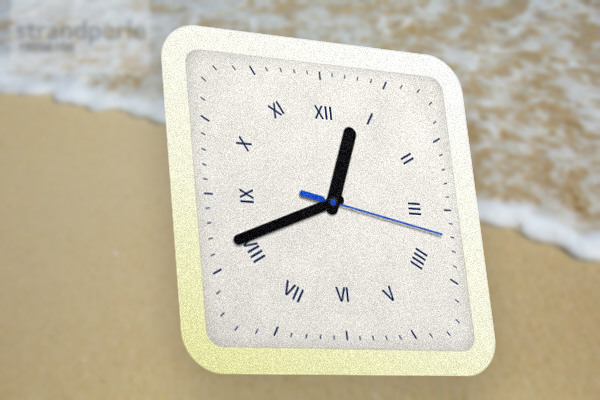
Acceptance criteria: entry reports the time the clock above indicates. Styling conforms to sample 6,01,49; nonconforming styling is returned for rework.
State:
12,41,17
